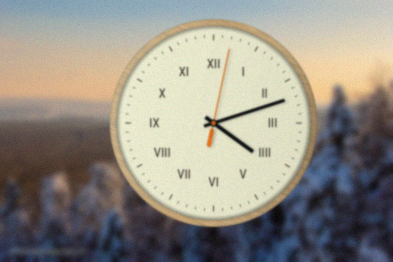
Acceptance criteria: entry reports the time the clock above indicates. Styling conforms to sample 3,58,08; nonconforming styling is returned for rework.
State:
4,12,02
